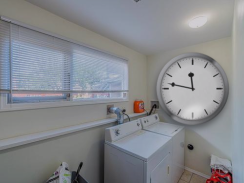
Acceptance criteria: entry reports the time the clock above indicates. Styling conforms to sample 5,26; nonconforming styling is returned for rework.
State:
11,47
